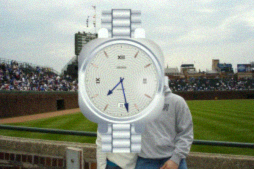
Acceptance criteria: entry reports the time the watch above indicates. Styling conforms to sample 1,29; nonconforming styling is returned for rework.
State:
7,28
